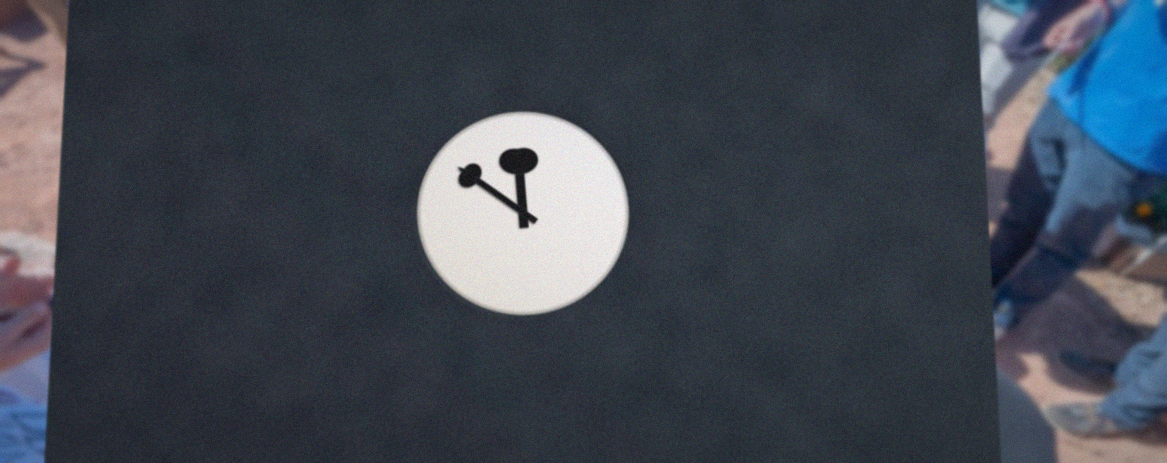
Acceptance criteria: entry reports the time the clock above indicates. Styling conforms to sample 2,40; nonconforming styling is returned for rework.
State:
11,51
